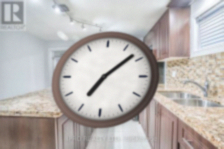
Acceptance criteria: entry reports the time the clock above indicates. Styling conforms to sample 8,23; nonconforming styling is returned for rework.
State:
7,08
